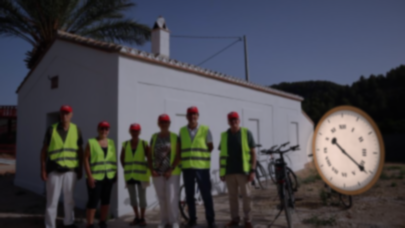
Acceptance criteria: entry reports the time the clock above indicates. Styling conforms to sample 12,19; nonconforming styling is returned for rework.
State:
10,21
